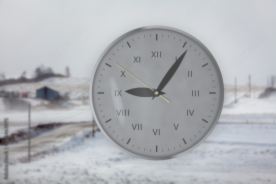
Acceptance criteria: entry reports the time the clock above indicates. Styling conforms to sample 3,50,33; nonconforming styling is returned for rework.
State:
9,05,51
